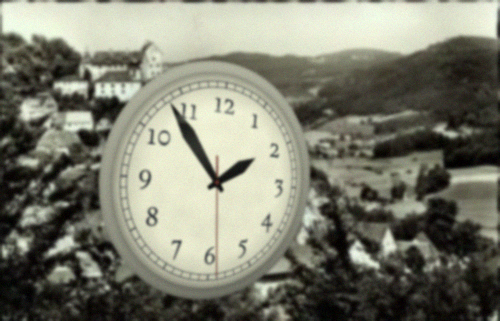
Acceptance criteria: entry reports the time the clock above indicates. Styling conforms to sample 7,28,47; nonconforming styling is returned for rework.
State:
1,53,29
